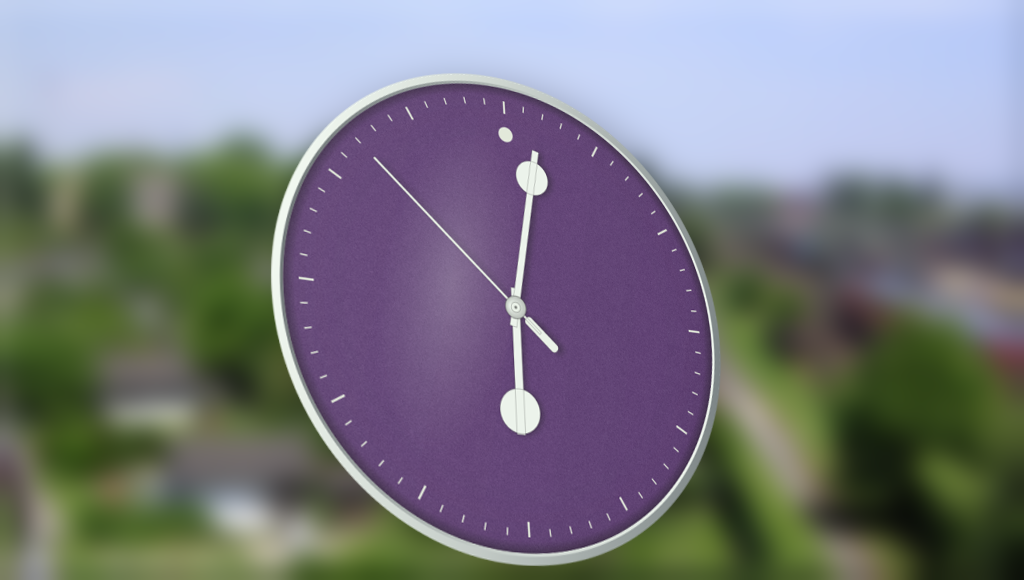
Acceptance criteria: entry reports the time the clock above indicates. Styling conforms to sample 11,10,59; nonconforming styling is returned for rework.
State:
6,01,52
